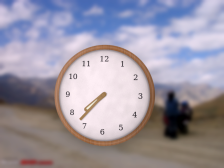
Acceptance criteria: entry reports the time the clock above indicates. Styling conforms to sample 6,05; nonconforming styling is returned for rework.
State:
7,37
